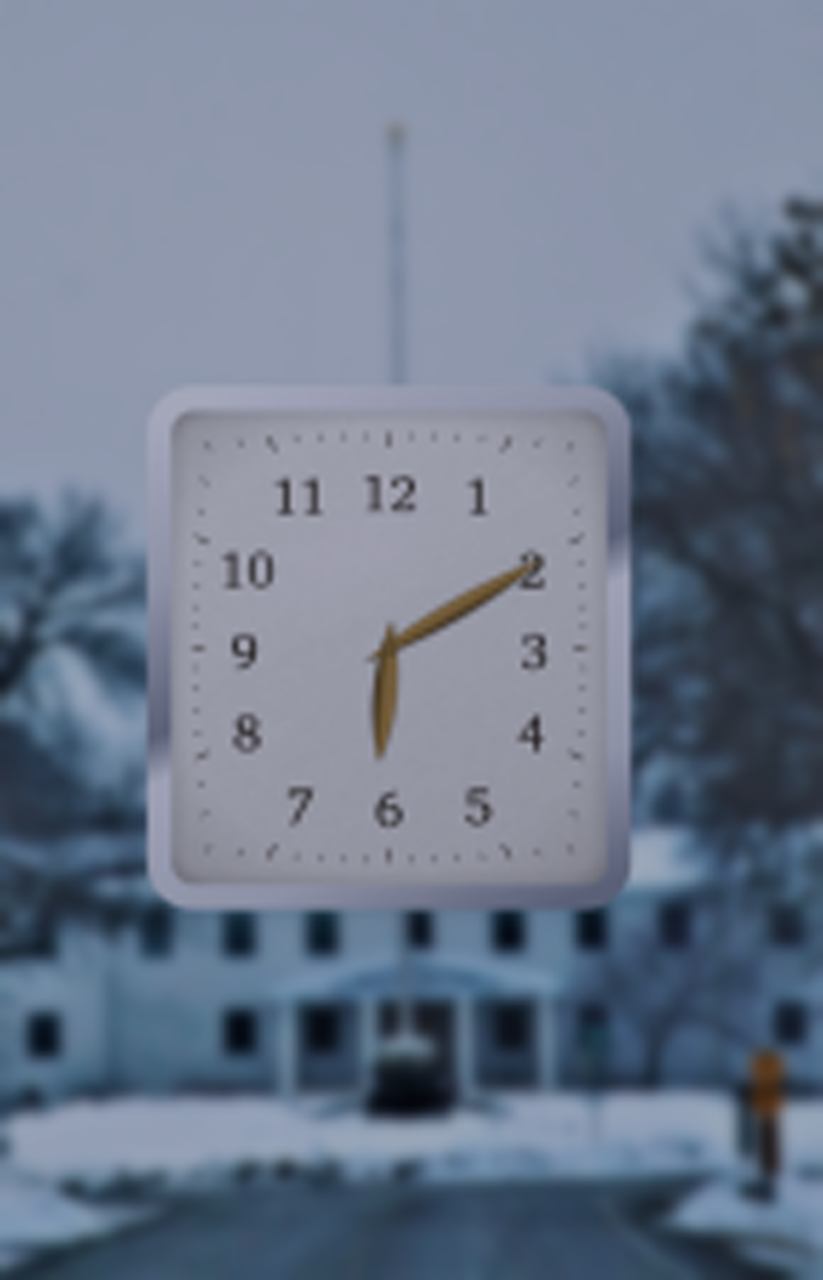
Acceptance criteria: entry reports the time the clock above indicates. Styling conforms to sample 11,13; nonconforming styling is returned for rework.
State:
6,10
